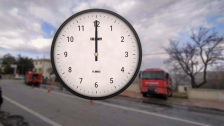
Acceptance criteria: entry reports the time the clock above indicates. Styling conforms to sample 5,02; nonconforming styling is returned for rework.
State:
12,00
